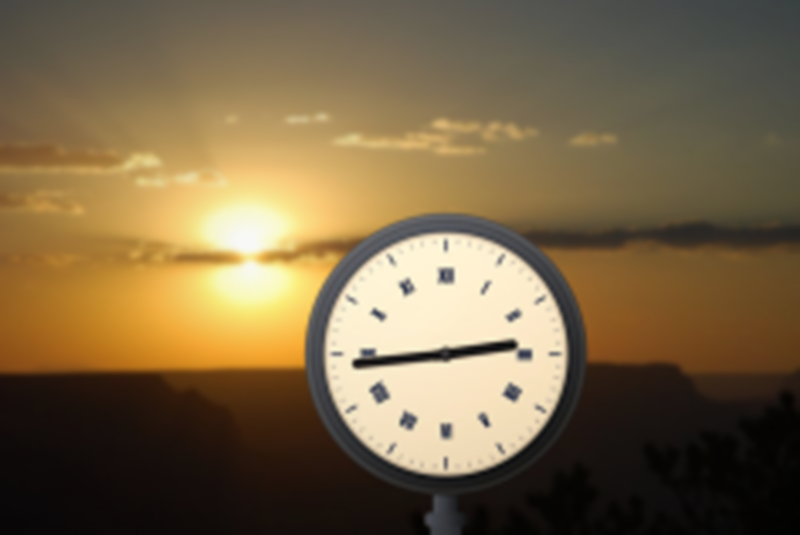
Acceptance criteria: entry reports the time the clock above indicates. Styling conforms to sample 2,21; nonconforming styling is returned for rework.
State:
2,44
